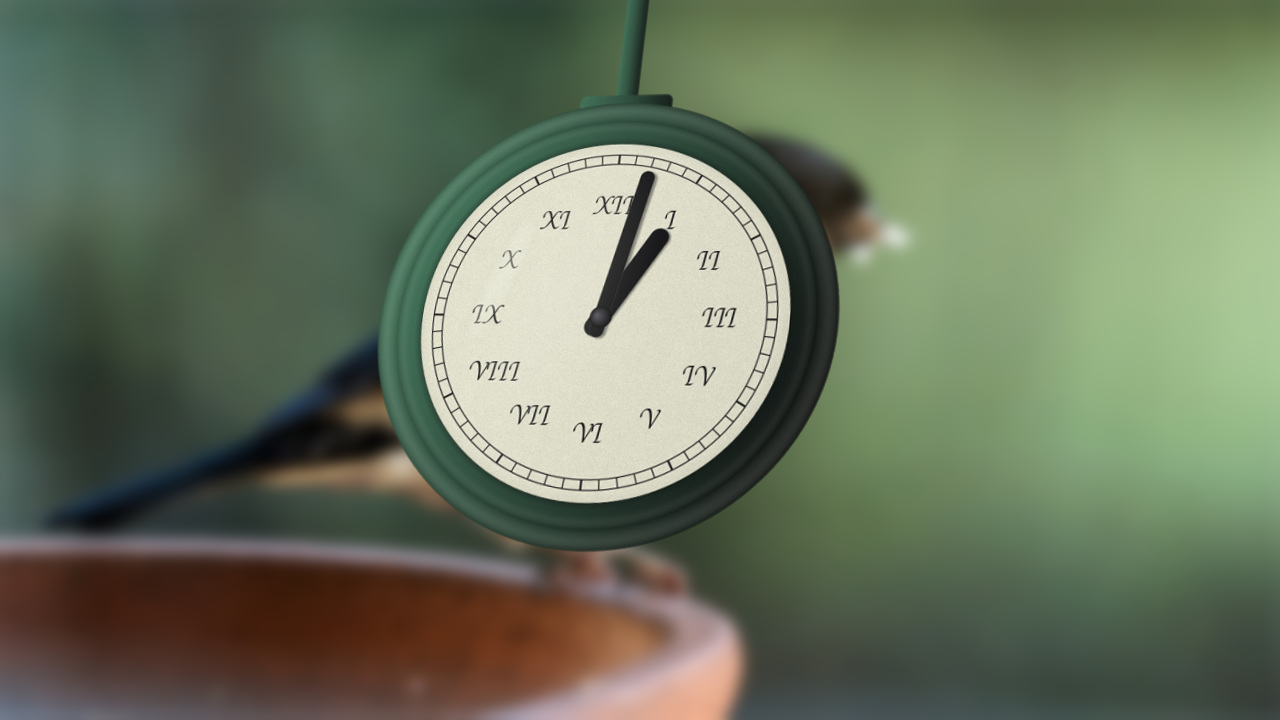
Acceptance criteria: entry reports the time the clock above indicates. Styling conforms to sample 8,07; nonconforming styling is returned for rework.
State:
1,02
